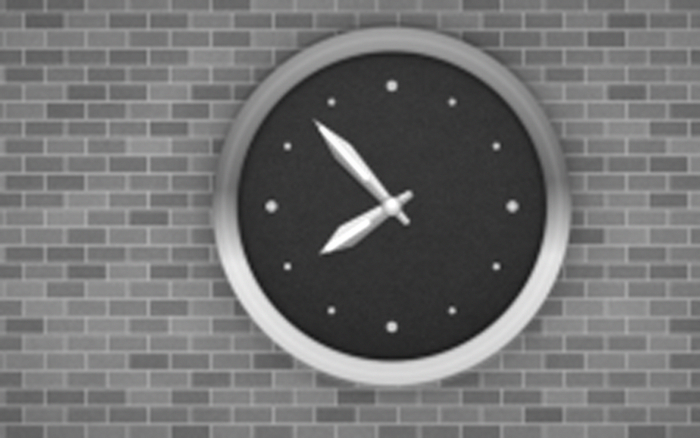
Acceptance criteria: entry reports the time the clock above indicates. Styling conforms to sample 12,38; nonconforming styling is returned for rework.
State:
7,53
